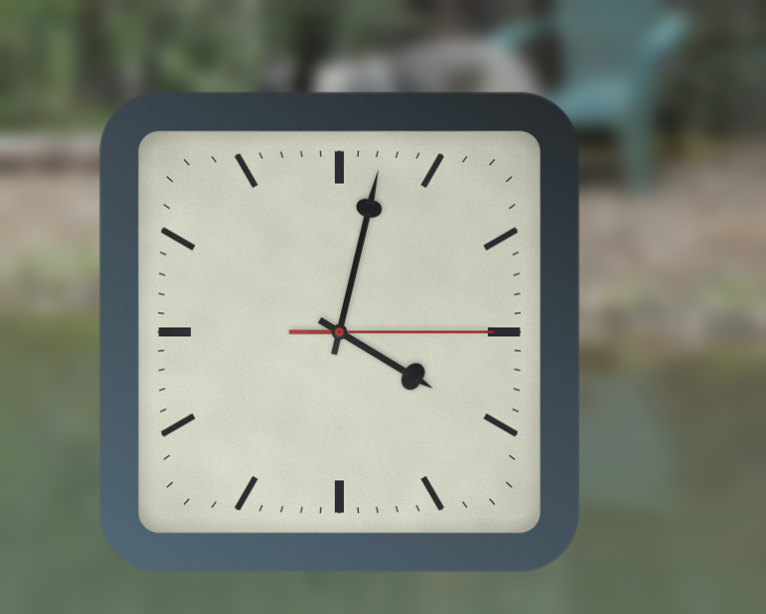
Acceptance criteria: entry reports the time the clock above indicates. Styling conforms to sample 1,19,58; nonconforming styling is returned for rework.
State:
4,02,15
